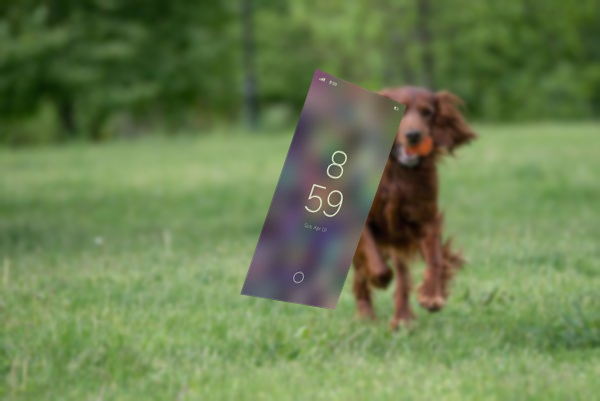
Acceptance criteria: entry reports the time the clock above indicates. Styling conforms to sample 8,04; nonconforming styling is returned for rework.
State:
8,59
